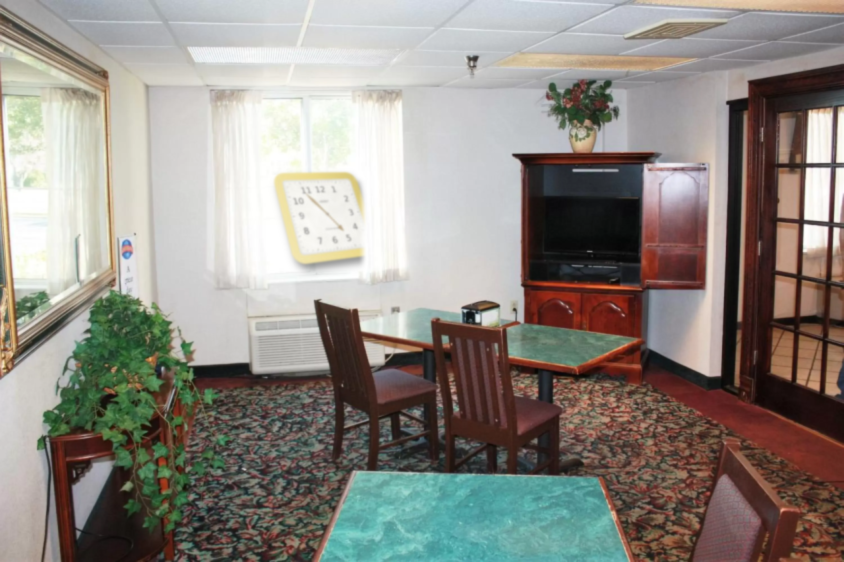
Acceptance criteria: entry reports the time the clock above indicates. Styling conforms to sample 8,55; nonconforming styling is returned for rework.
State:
4,54
